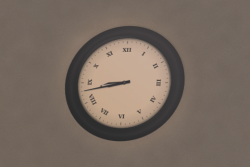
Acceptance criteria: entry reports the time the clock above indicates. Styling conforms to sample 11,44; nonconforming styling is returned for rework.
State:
8,43
